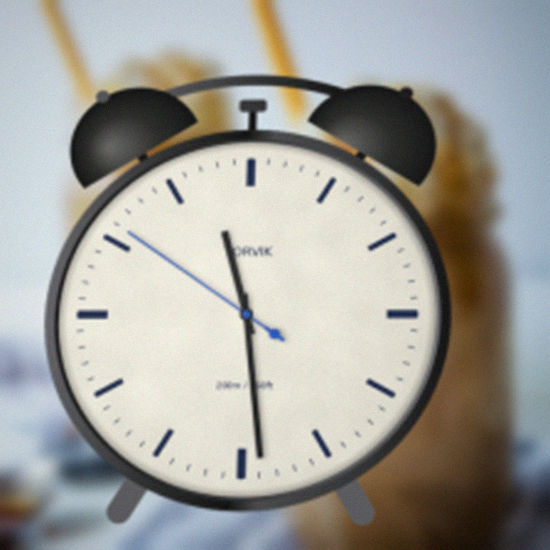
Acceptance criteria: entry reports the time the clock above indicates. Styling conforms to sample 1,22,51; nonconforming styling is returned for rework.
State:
11,28,51
